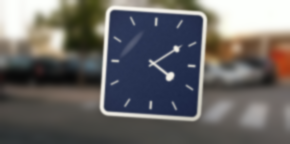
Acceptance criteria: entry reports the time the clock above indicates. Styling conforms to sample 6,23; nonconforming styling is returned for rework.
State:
4,09
